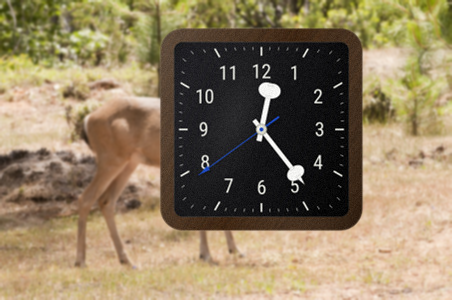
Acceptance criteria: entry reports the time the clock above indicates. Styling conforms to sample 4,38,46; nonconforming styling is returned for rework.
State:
12,23,39
